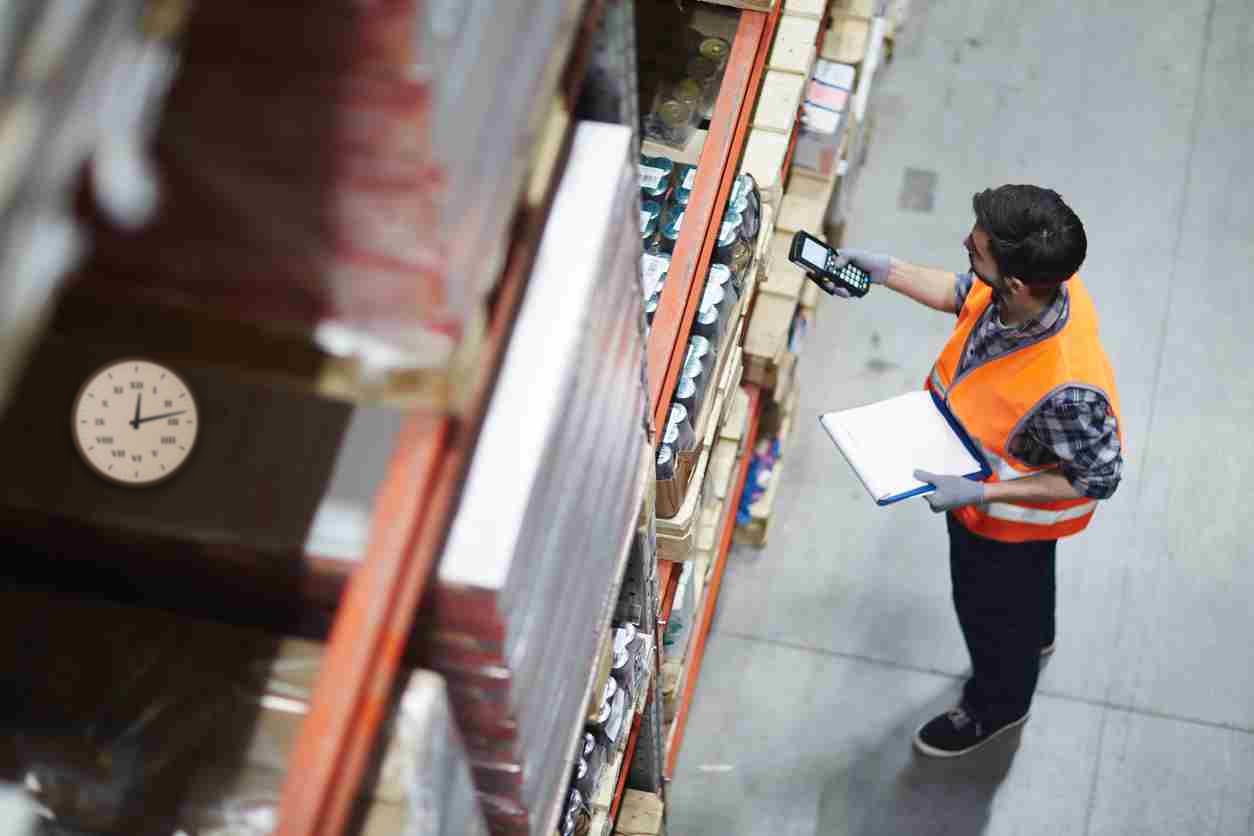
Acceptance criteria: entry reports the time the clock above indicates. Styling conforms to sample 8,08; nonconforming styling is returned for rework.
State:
12,13
